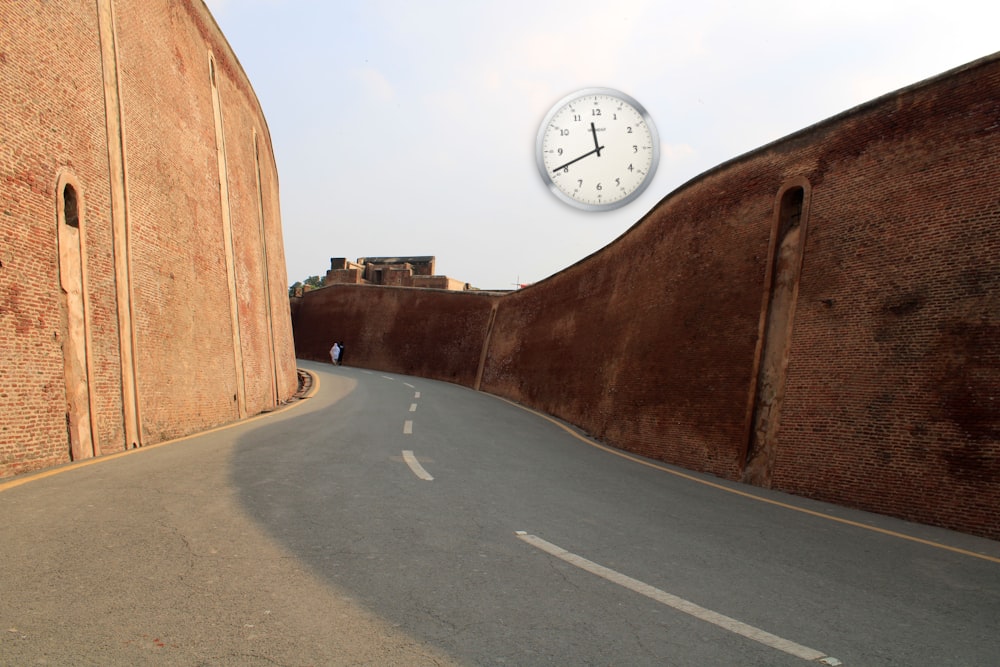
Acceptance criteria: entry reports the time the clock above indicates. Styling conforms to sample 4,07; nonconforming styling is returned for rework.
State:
11,41
